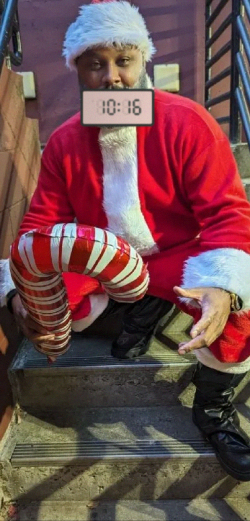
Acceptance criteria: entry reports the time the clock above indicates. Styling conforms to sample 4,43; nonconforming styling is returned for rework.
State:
10,16
